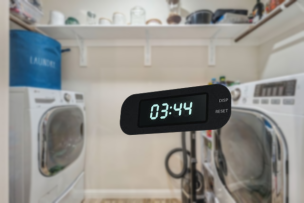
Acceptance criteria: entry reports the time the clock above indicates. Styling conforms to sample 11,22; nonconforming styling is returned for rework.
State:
3,44
